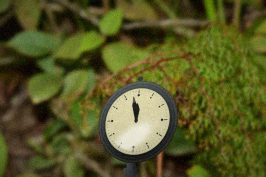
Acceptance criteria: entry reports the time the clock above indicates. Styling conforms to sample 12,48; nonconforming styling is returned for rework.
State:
11,58
